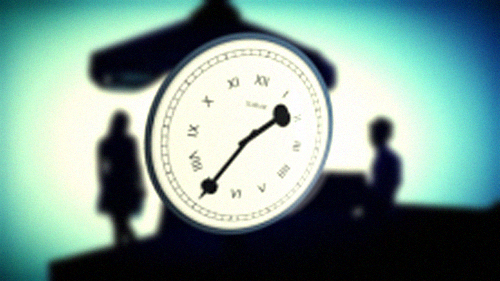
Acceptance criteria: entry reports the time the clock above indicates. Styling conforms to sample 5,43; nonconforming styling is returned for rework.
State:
1,35
